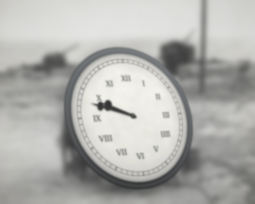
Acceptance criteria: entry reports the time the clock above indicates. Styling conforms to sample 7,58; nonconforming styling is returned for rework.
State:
9,48
